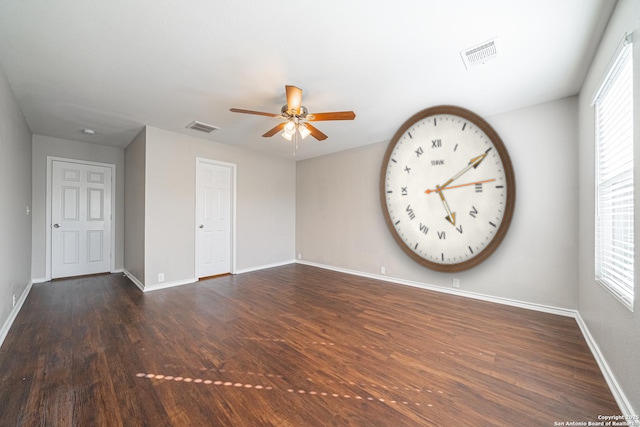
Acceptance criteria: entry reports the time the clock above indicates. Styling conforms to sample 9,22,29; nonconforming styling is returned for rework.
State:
5,10,14
